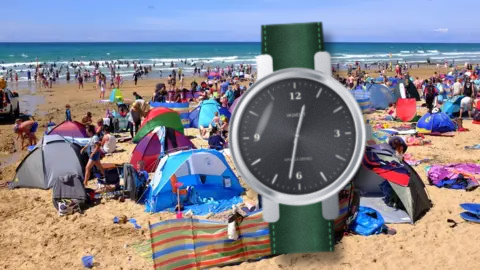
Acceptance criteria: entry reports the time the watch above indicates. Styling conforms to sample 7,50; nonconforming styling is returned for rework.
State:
12,32
